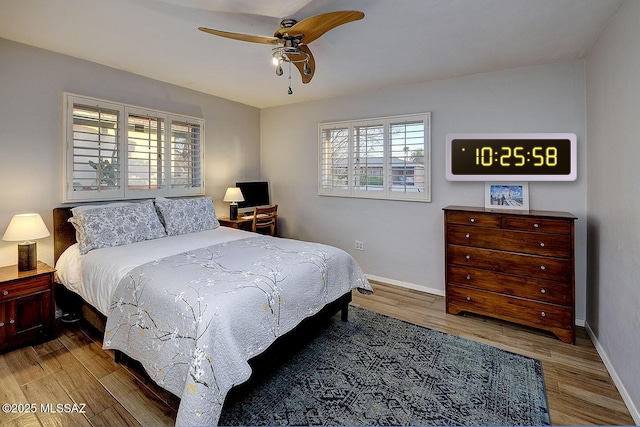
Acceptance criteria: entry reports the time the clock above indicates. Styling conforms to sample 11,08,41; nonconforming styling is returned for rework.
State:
10,25,58
